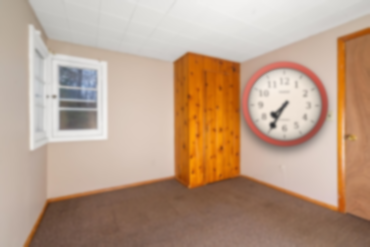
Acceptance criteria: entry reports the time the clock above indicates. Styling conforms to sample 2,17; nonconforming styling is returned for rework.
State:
7,35
